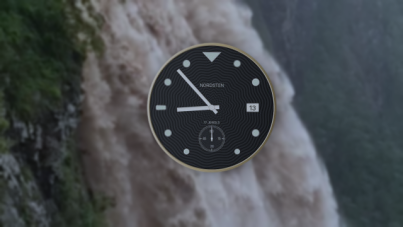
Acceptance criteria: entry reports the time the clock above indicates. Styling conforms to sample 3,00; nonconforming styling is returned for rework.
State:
8,53
